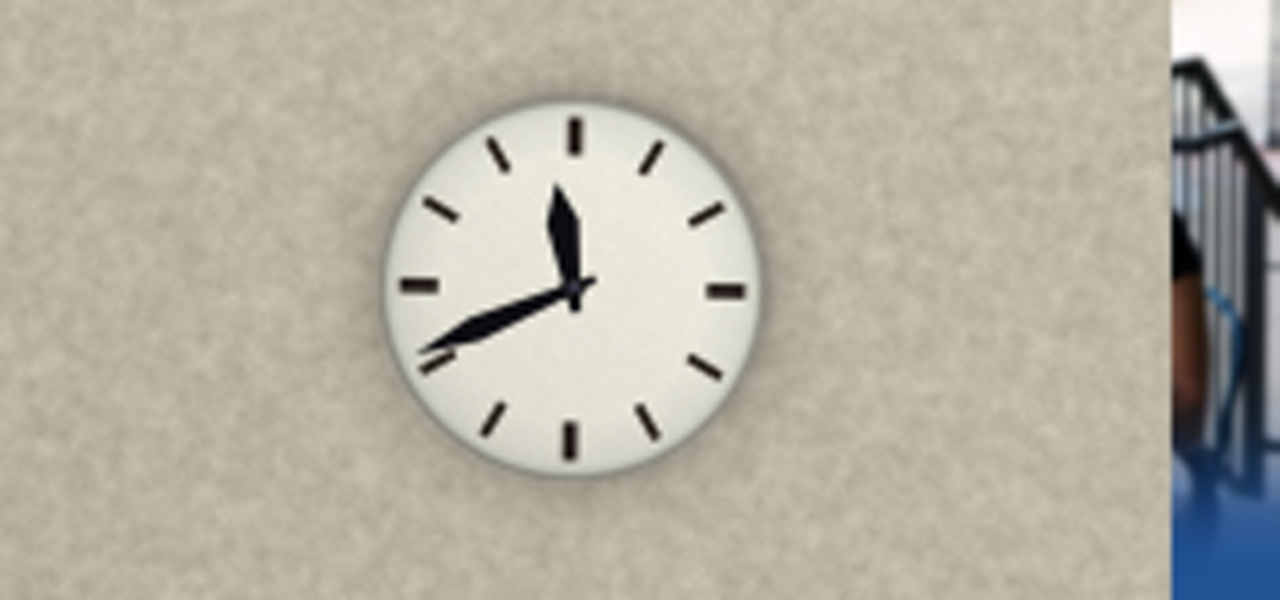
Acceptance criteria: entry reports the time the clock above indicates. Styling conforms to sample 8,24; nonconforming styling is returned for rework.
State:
11,41
